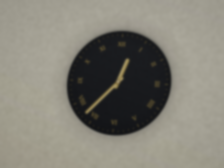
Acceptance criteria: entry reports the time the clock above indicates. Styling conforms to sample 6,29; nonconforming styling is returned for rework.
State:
12,37
